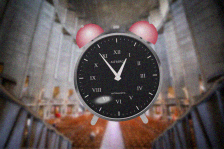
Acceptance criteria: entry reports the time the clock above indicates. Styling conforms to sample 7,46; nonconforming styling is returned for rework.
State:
12,54
